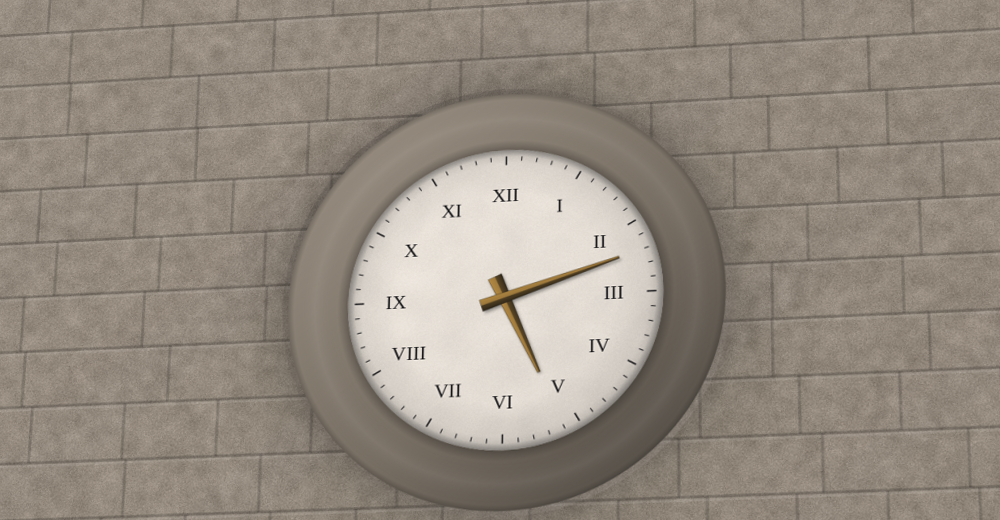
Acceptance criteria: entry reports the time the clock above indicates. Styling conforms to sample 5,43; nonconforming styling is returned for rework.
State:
5,12
